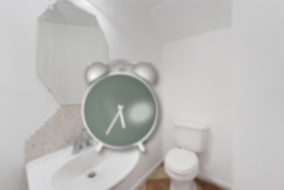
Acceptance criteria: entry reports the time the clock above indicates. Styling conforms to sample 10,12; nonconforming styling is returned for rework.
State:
5,35
